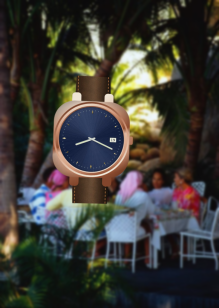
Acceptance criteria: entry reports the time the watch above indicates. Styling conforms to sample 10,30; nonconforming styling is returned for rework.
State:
8,19
